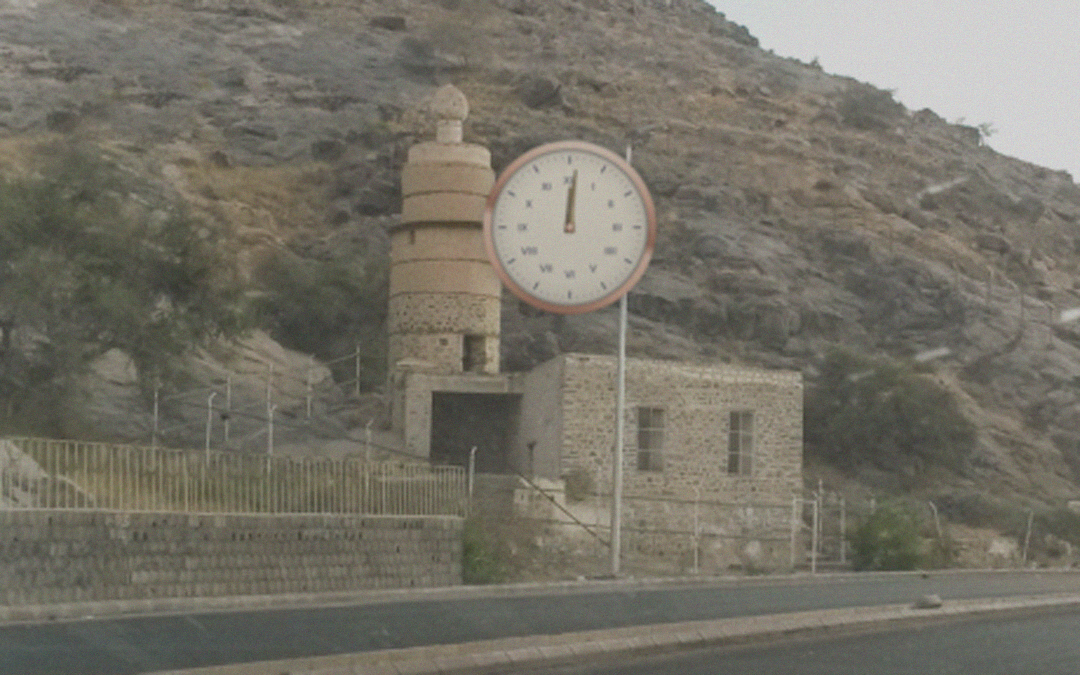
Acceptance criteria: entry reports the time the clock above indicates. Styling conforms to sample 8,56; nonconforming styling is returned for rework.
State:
12,01
